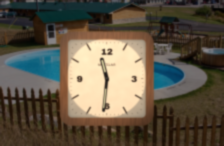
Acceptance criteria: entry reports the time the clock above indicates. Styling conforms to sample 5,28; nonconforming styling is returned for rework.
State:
11,31
